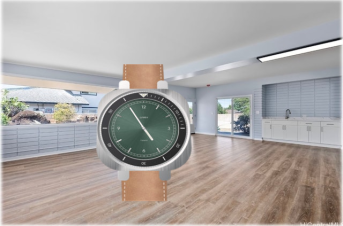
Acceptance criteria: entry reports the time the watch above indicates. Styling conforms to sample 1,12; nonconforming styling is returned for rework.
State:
4,55
